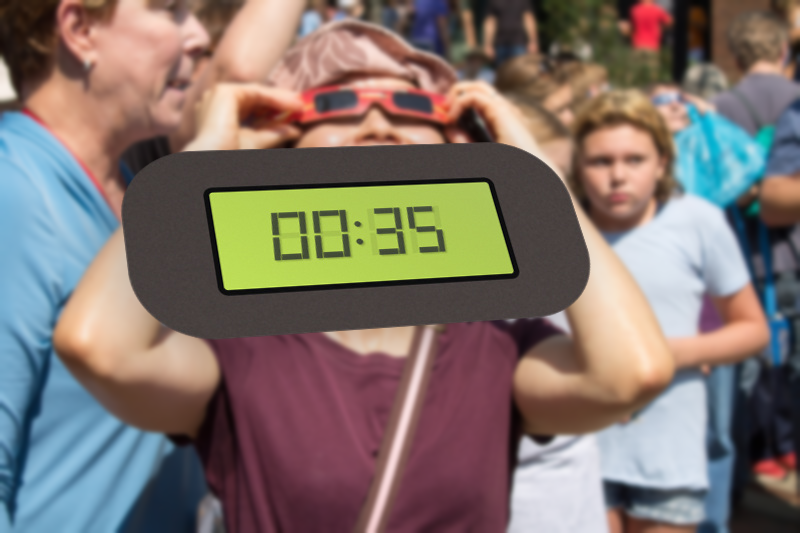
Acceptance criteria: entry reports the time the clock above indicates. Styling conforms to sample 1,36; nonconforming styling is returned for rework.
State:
0,35
